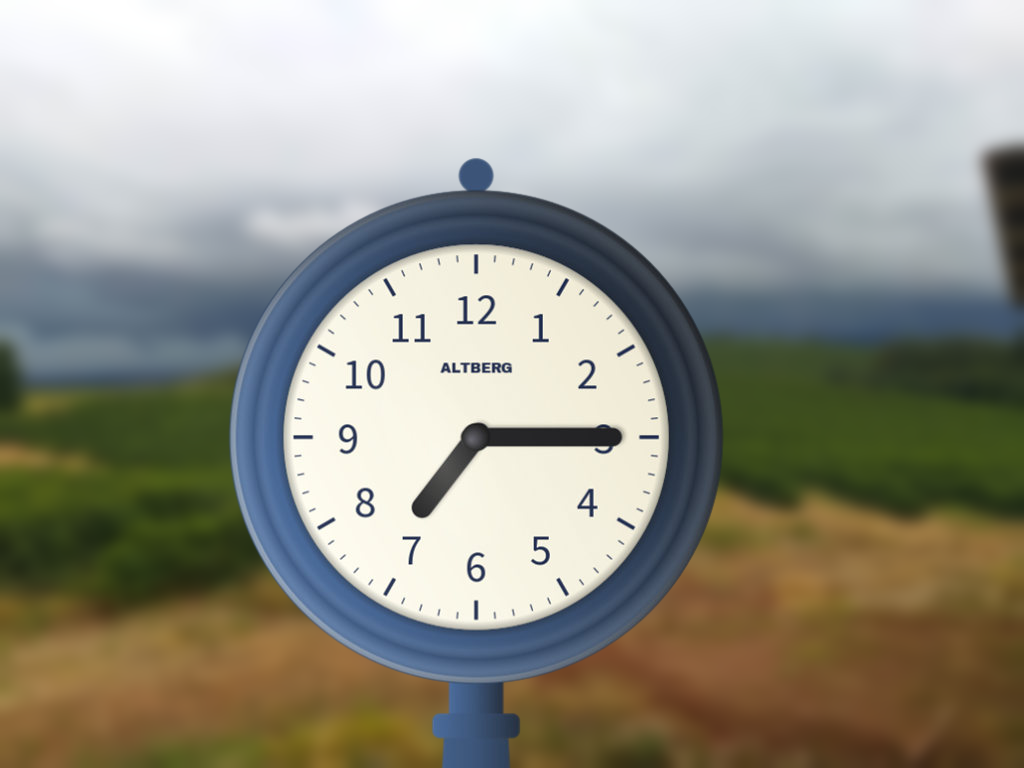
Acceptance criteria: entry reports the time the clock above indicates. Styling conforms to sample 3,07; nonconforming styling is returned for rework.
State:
7,15
